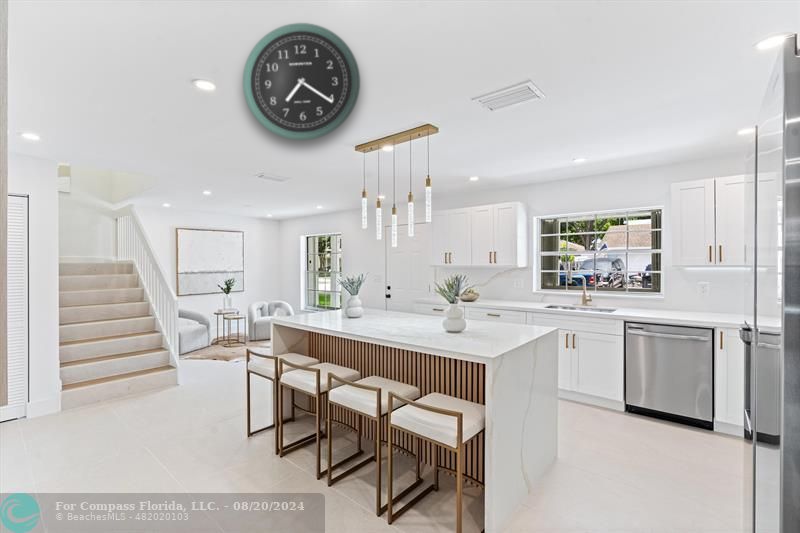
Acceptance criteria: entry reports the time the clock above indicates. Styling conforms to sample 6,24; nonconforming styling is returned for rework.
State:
7,21
